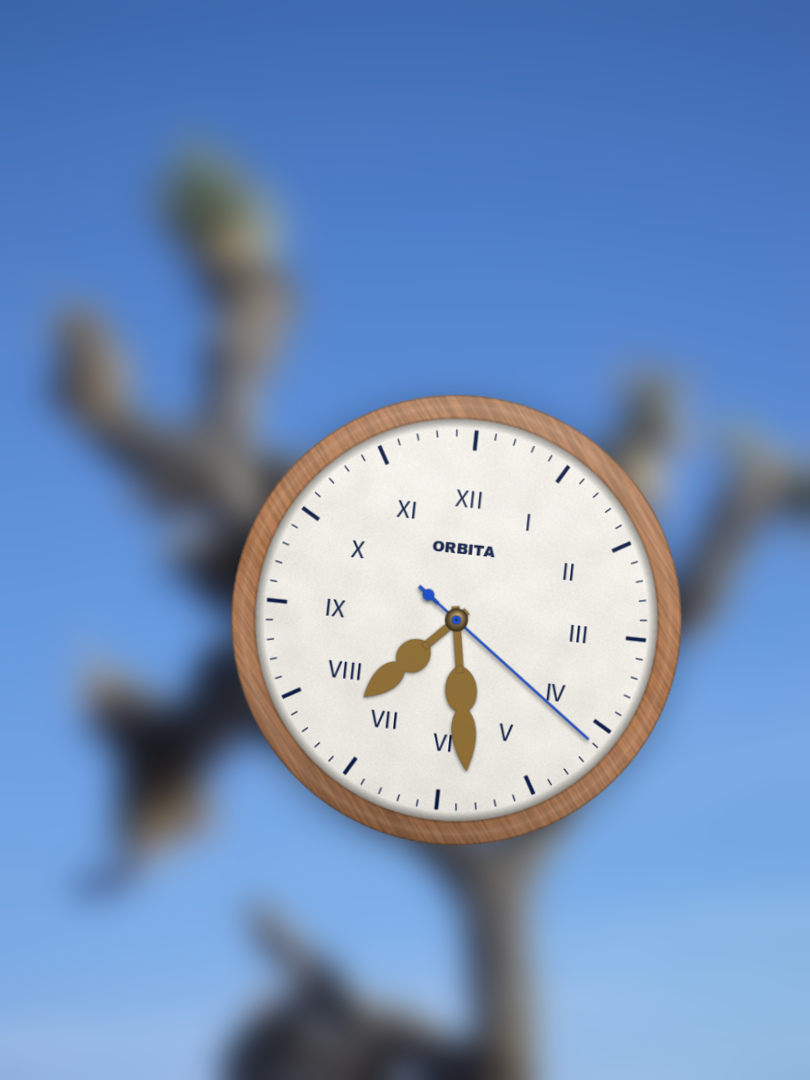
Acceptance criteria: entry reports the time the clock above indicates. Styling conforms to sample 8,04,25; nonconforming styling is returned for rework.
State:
7,28,21
